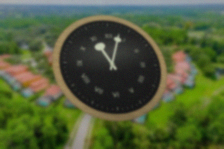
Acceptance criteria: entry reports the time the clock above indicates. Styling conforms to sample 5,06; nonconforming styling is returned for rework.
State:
11,03
